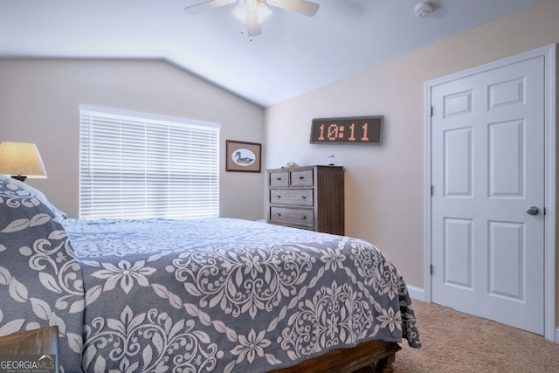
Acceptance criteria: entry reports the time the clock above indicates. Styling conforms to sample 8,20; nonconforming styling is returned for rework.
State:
10,11
